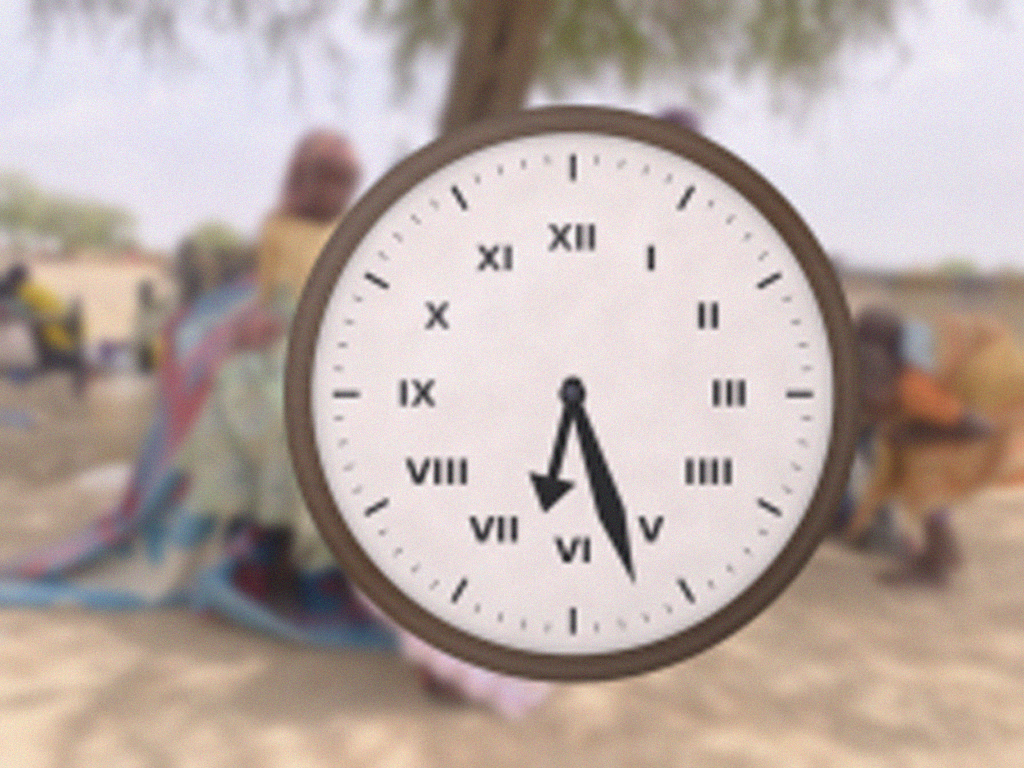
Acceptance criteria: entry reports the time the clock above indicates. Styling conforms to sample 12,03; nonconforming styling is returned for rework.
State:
6,27
